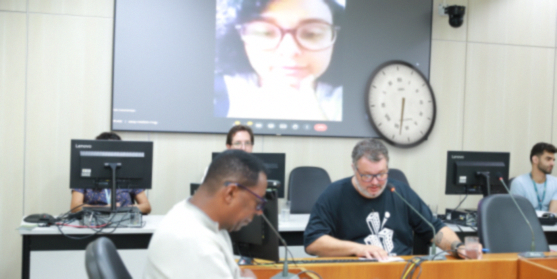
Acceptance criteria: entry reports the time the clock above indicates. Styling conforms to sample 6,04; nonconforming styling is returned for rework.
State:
6,33
